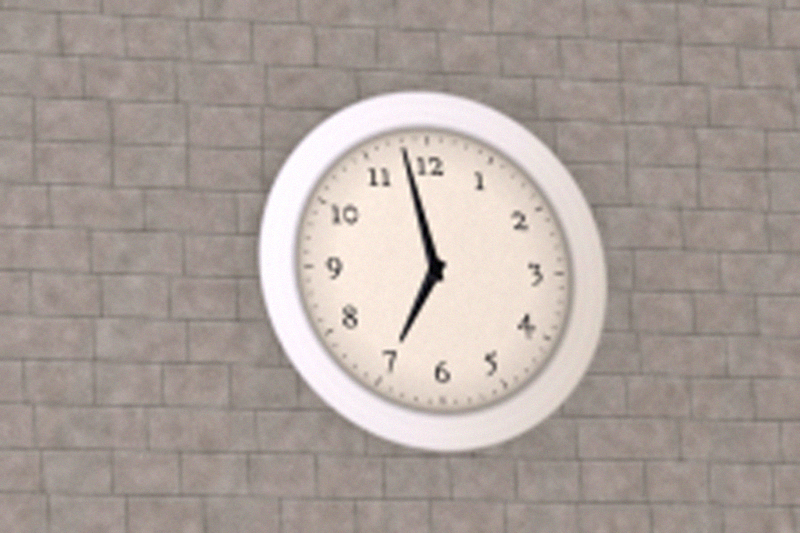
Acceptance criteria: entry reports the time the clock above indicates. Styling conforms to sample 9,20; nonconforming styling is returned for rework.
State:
6,58
